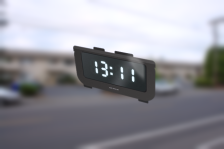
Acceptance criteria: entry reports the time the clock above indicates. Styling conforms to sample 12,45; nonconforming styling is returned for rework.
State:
13,11
